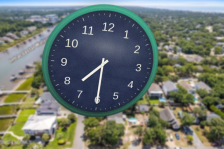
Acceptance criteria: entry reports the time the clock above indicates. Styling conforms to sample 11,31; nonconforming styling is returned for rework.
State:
7,30
